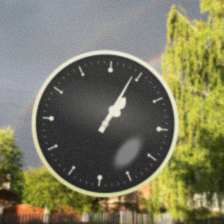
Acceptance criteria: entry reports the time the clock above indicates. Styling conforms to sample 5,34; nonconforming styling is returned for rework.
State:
1,04
